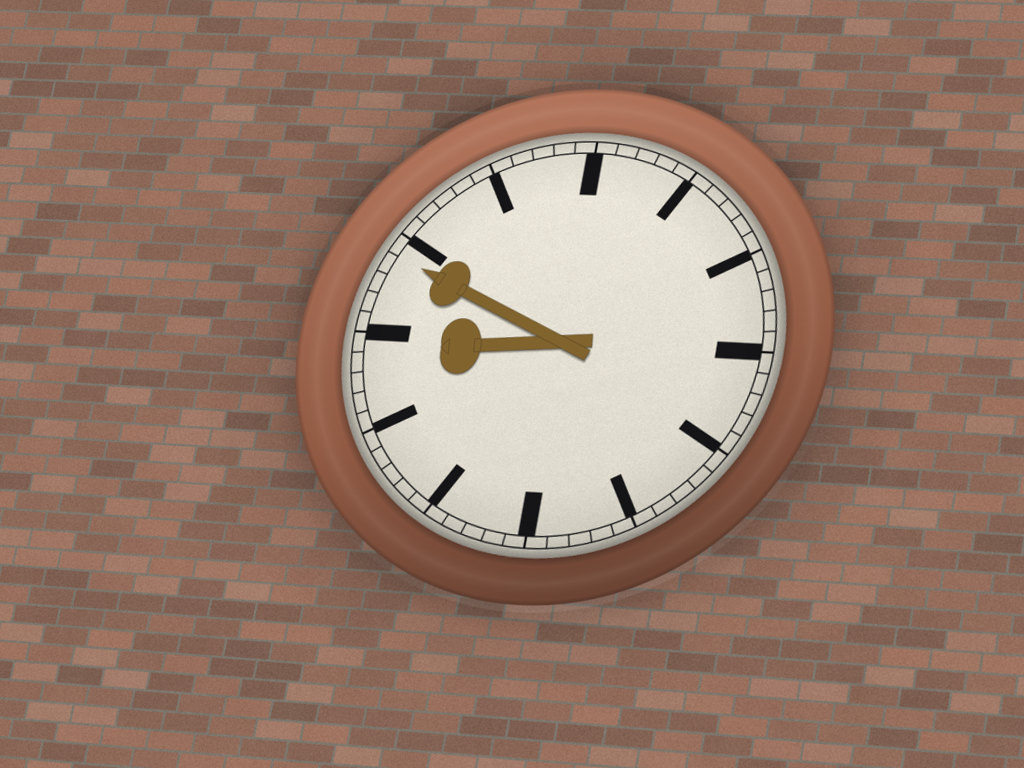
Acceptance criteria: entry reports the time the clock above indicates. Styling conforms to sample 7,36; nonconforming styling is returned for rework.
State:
8,49
